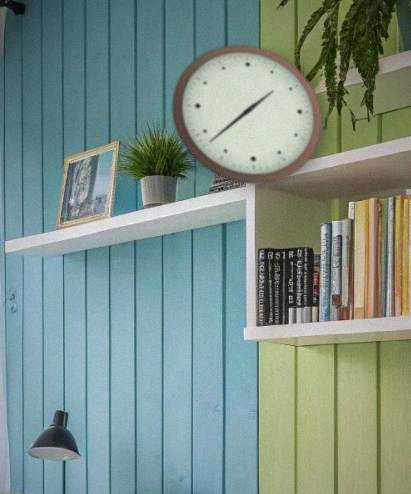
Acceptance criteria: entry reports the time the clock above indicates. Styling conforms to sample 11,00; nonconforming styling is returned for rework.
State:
1,38
